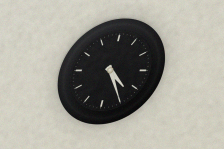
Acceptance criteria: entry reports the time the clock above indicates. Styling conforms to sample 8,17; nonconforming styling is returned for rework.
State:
4,25
